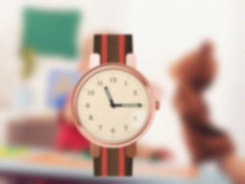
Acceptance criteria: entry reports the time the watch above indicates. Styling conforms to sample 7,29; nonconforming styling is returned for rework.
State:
11,15
